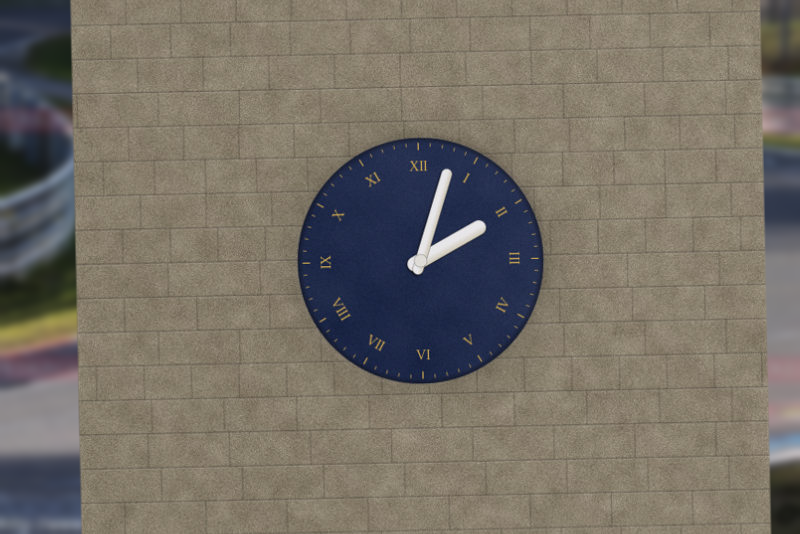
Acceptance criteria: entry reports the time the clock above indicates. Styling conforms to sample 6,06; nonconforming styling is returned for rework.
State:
2,03
